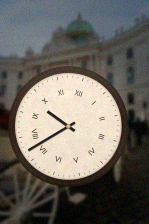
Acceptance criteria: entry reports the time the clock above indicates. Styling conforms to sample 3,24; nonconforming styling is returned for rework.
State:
9,37
